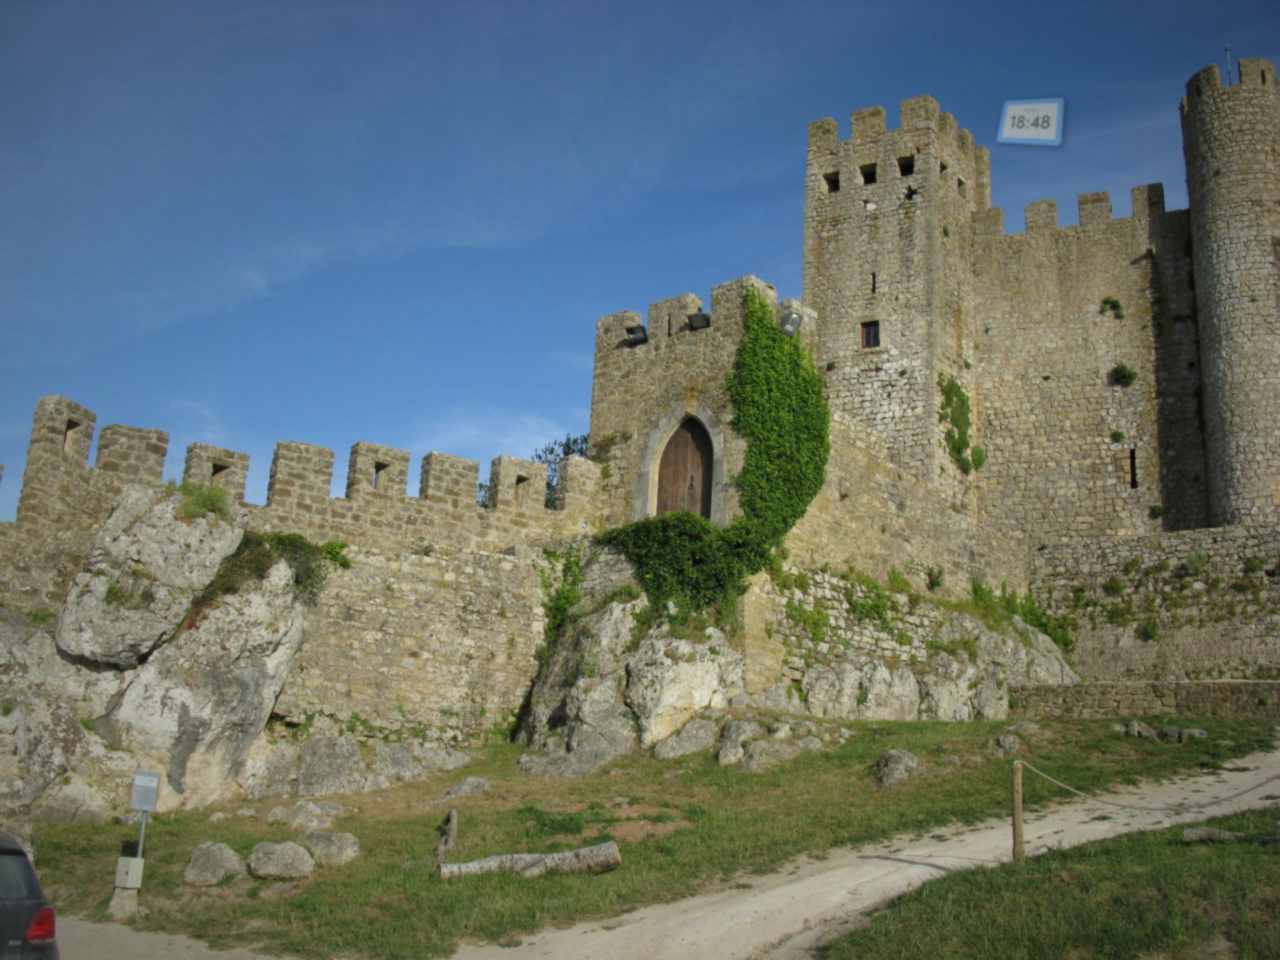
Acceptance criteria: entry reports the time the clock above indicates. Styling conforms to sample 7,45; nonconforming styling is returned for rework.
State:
18,48
